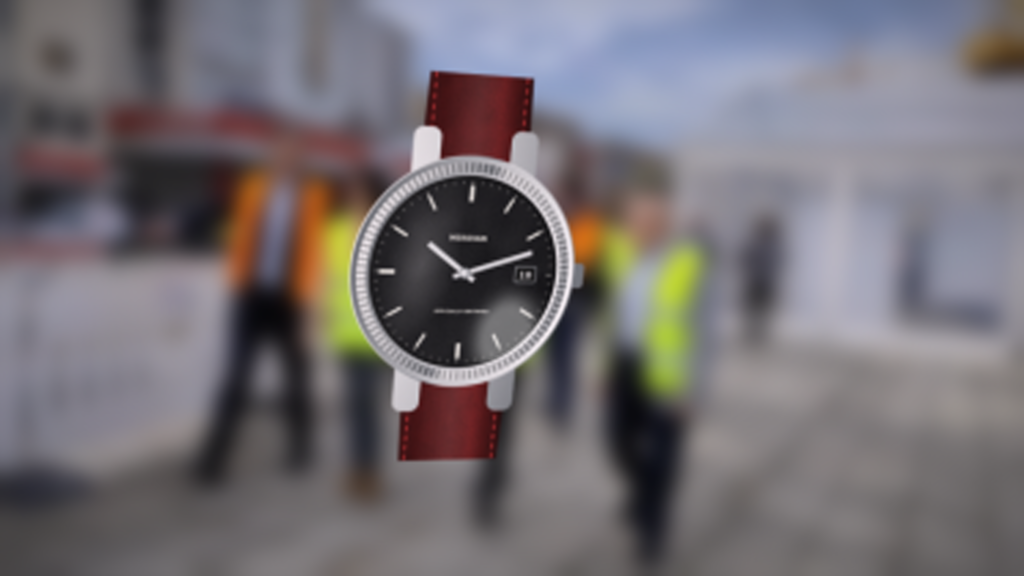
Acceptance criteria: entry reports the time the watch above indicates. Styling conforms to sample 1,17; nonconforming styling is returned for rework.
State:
10,12
